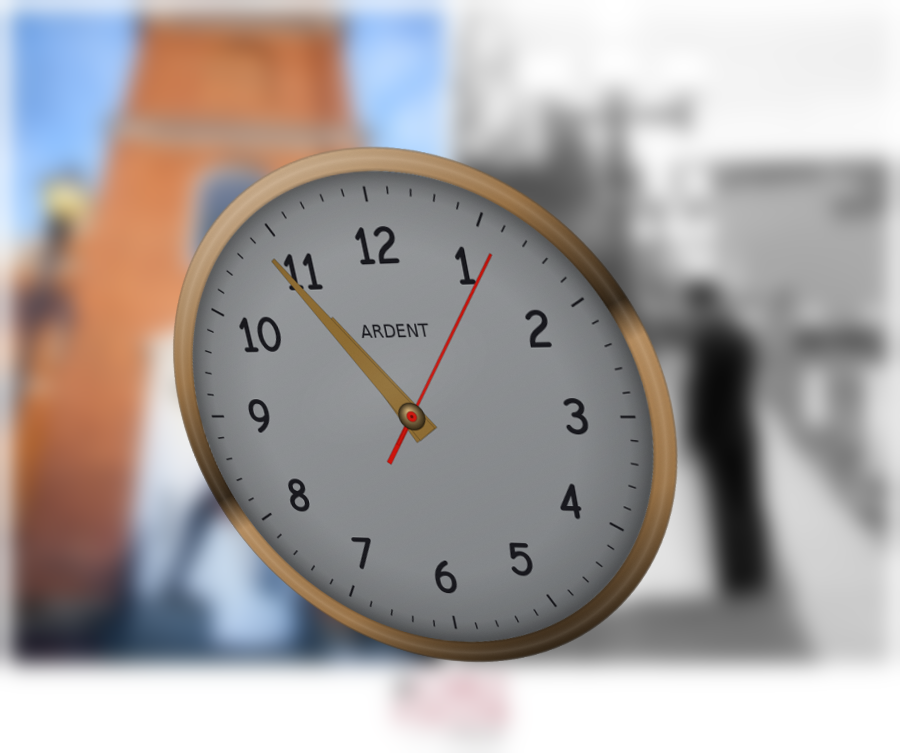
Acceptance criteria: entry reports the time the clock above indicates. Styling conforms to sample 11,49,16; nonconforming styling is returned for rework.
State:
10,54,06
